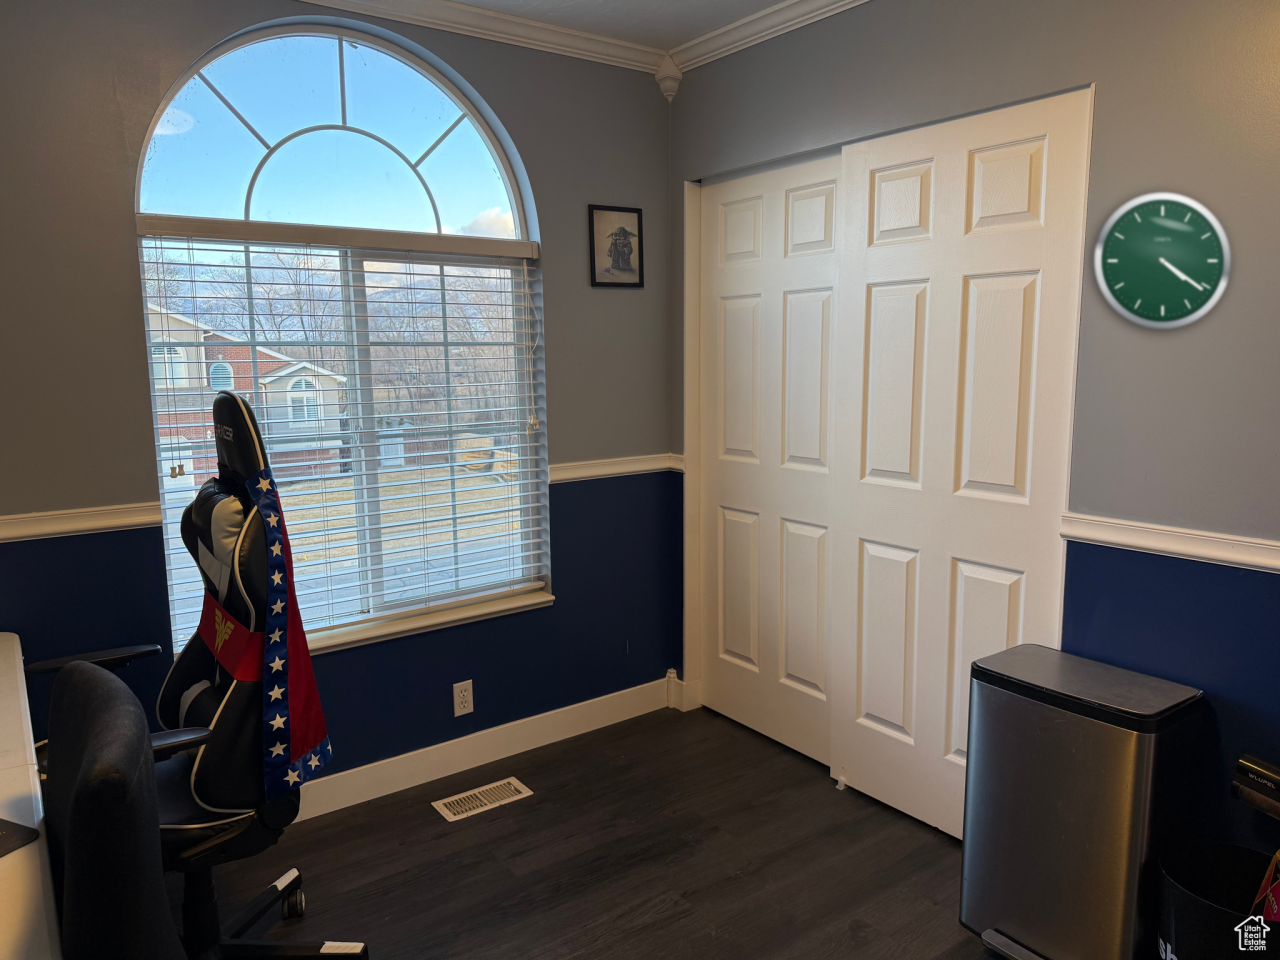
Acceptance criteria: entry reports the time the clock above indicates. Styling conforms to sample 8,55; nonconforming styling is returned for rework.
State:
4,21
